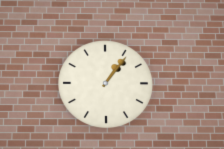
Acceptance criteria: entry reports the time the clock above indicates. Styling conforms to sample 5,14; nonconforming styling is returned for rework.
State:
1,06
